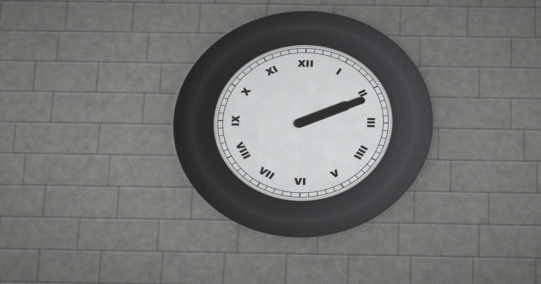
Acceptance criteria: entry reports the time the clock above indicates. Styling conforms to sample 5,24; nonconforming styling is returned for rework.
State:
2,11
